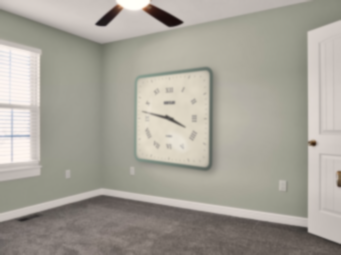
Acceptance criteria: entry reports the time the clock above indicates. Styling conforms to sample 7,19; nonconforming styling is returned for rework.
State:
3,47
